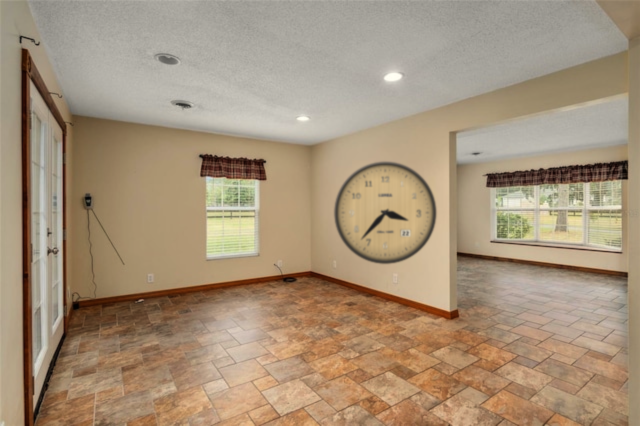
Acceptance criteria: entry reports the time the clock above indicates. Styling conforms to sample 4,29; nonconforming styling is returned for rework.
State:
3,37
